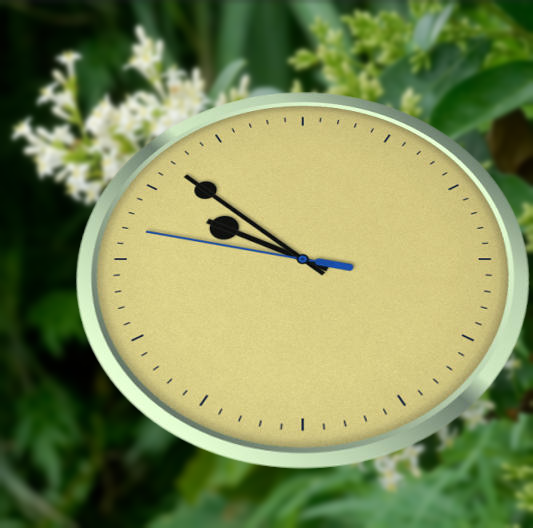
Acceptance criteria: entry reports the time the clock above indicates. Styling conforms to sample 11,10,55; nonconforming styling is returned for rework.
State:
9,51,47
